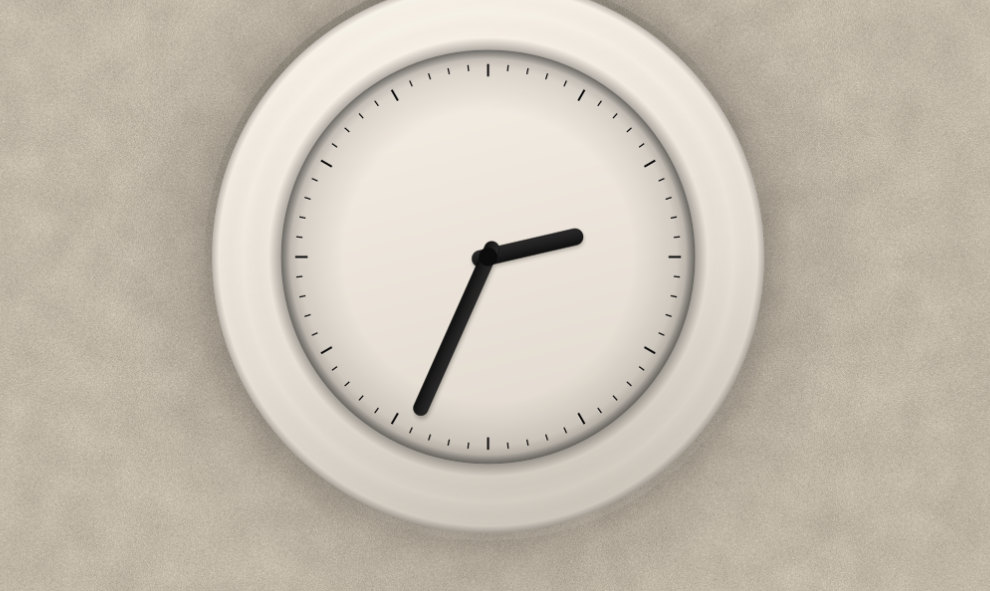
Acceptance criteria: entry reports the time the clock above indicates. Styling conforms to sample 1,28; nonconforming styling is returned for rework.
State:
2,34
